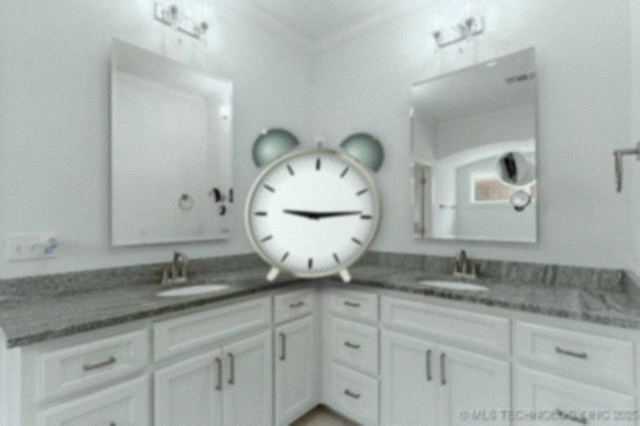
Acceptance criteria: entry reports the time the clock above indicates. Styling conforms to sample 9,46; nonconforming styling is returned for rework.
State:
9,14
